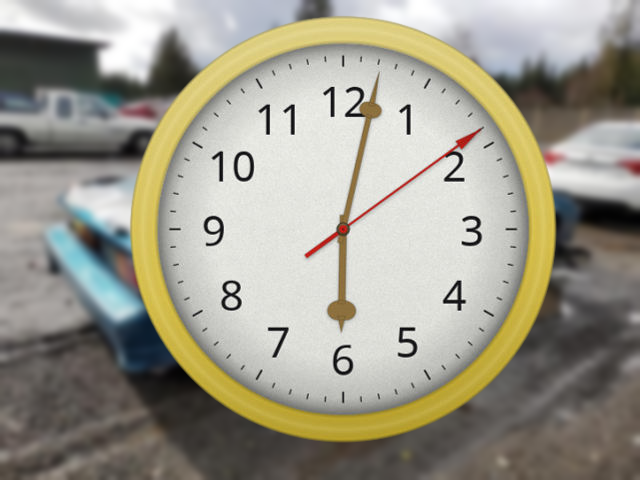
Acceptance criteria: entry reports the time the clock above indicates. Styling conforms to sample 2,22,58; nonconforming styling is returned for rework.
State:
6,02,09
